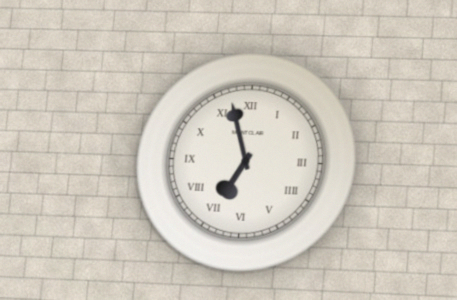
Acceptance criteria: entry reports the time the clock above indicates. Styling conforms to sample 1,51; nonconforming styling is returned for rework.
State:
6,57
